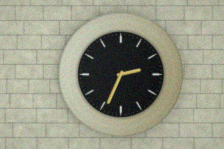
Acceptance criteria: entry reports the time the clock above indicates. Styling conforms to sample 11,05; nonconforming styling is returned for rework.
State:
2,34
